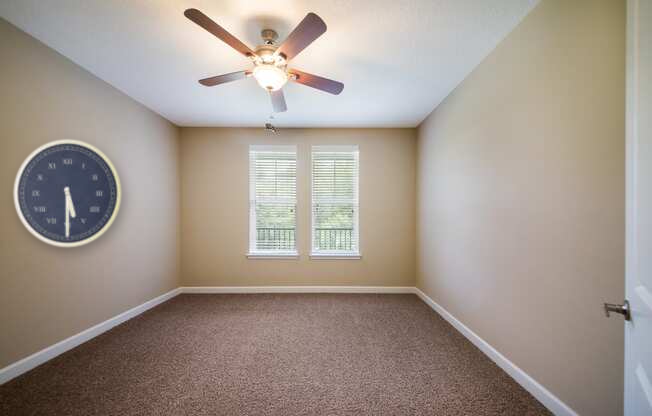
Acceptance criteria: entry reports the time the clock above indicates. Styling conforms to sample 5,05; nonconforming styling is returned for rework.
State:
5,30
